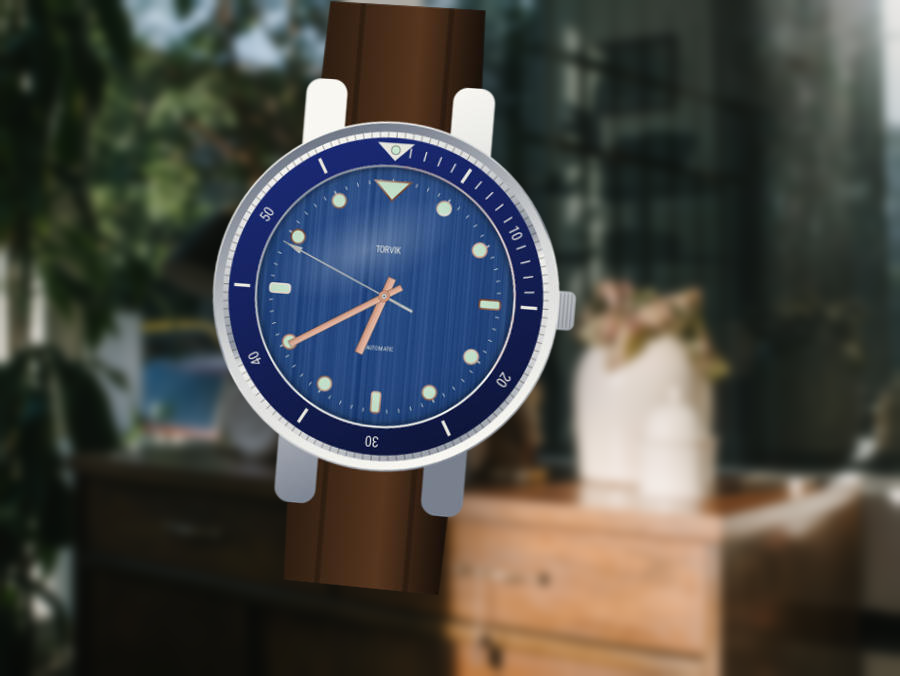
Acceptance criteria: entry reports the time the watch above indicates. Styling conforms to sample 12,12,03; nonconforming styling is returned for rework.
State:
6,39,49
